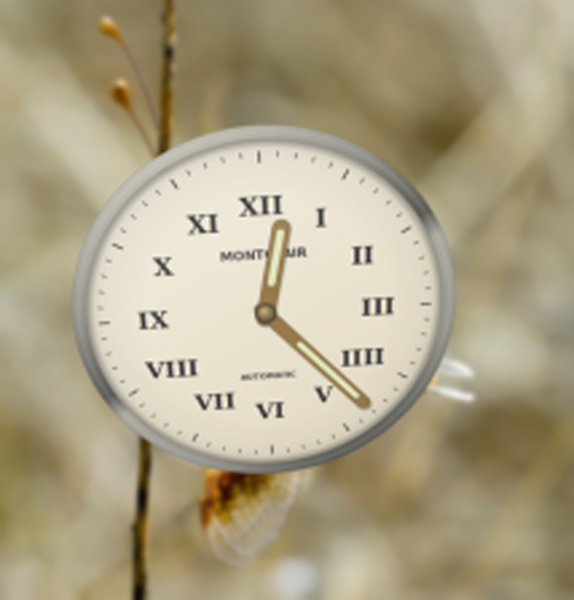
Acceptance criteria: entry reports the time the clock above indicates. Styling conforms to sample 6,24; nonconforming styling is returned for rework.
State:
12,23
